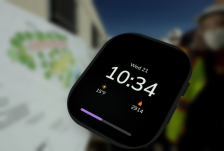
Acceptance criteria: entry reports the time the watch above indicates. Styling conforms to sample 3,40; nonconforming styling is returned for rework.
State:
10,34
